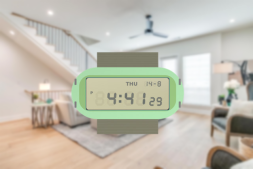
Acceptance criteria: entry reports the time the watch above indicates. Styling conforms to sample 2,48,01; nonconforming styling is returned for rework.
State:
4,41,29
